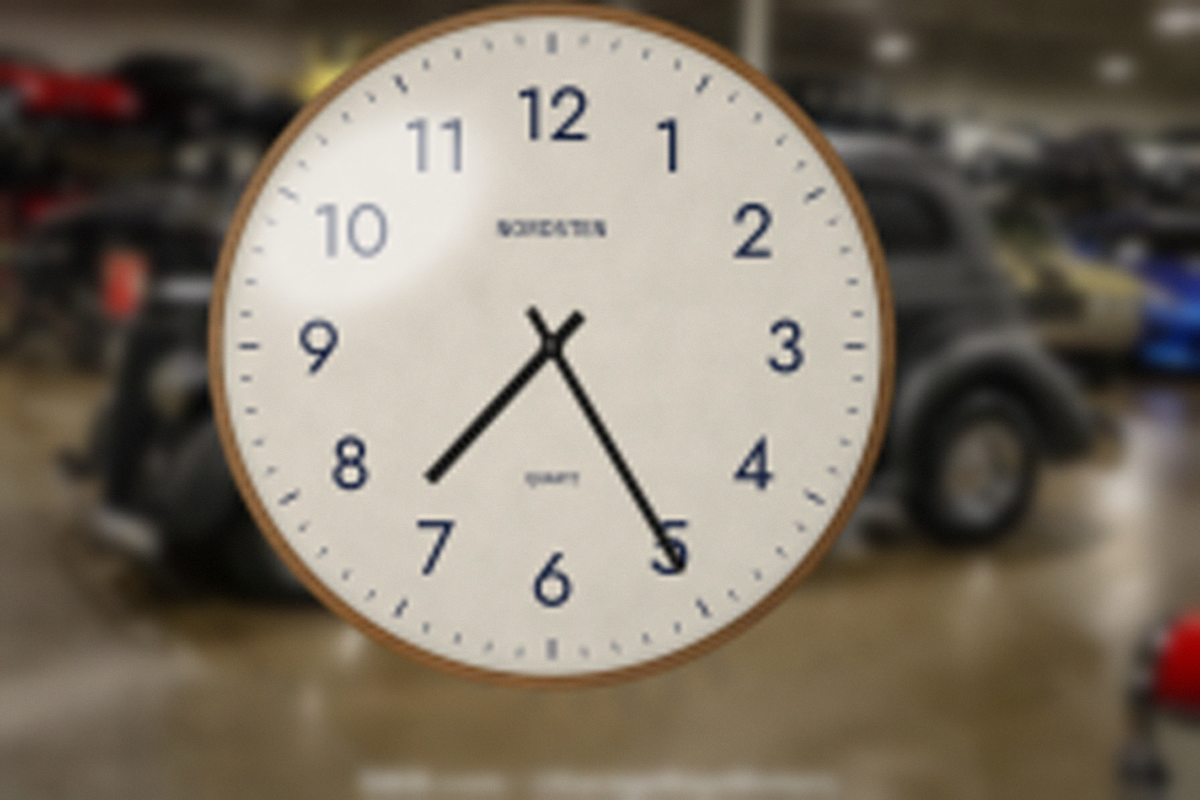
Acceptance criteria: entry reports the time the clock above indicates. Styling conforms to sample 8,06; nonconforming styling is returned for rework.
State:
7,25
